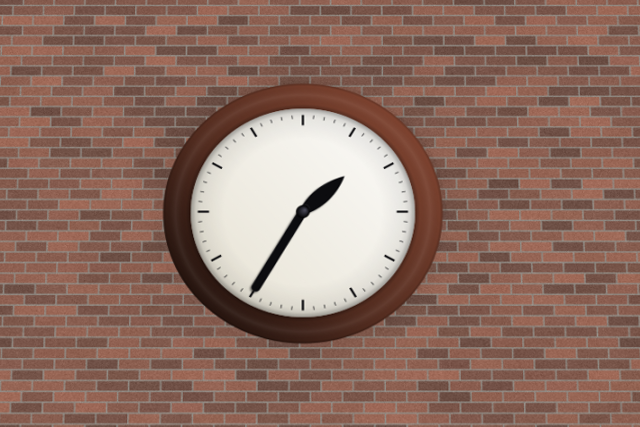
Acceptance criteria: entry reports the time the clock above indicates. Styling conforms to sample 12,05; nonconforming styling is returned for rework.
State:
1,35
